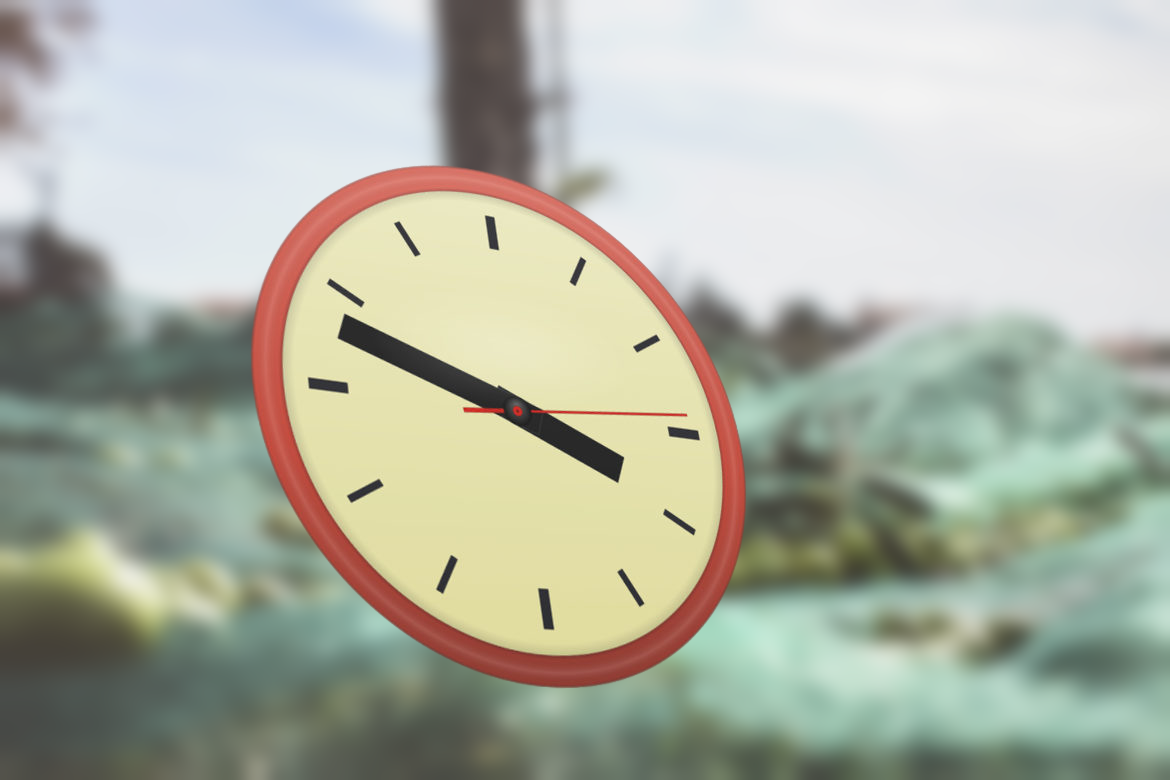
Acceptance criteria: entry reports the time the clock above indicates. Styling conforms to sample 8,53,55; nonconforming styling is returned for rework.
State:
3,48,14
